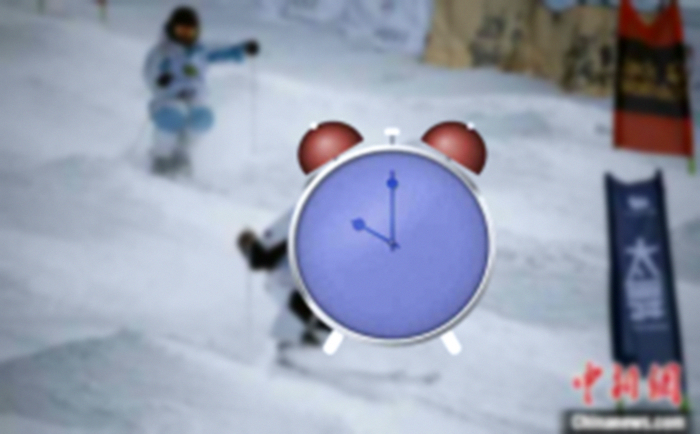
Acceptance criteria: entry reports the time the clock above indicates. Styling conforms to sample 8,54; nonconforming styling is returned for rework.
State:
10,00
